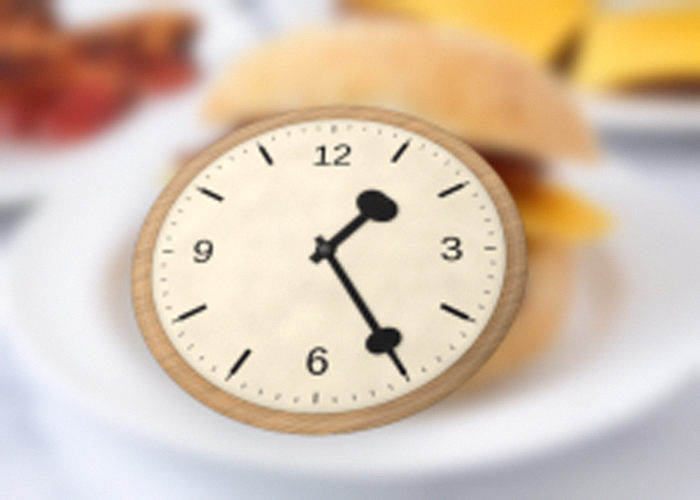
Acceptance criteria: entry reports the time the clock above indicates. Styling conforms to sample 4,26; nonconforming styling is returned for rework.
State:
1,25
